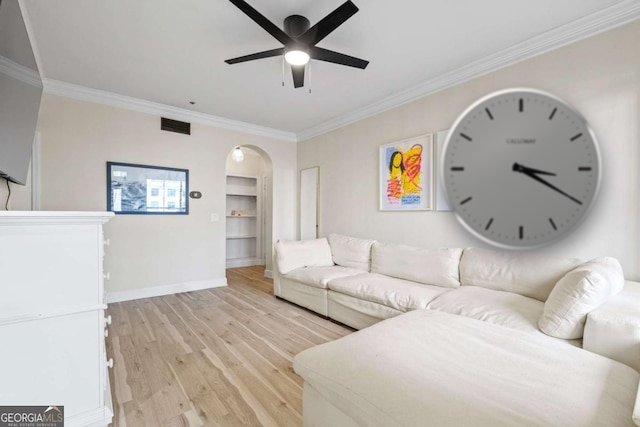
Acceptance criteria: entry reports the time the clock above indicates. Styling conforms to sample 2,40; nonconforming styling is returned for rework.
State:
3,20
